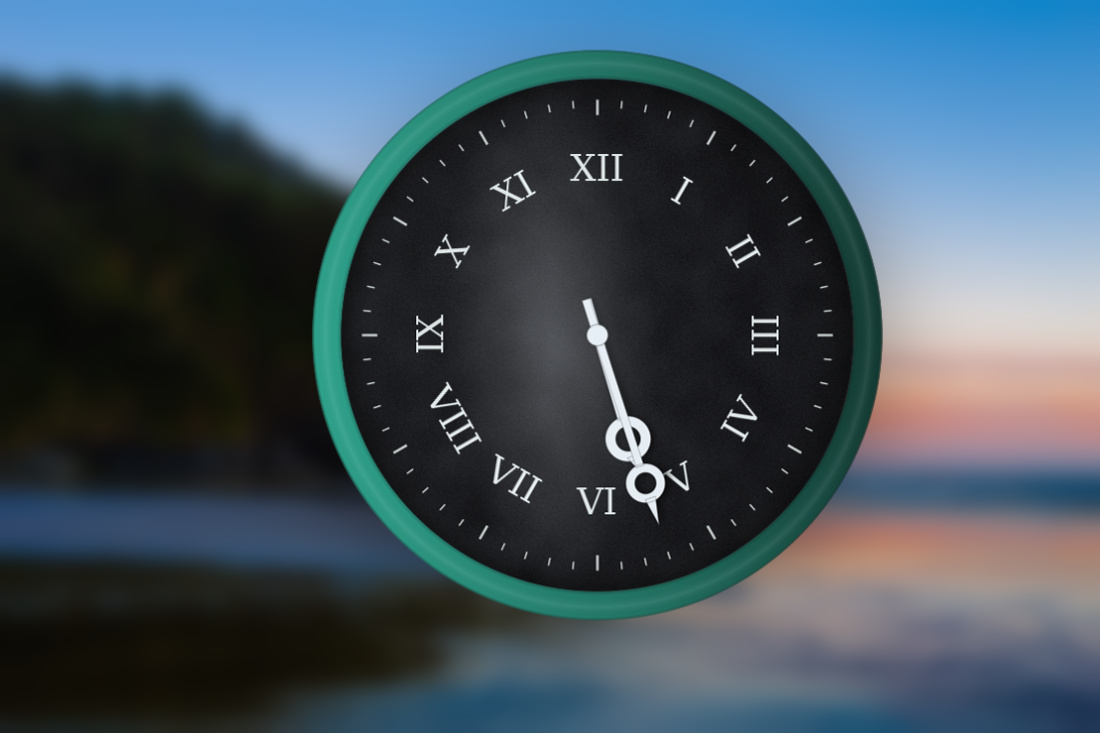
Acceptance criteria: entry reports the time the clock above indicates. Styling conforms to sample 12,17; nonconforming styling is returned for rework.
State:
5,27
